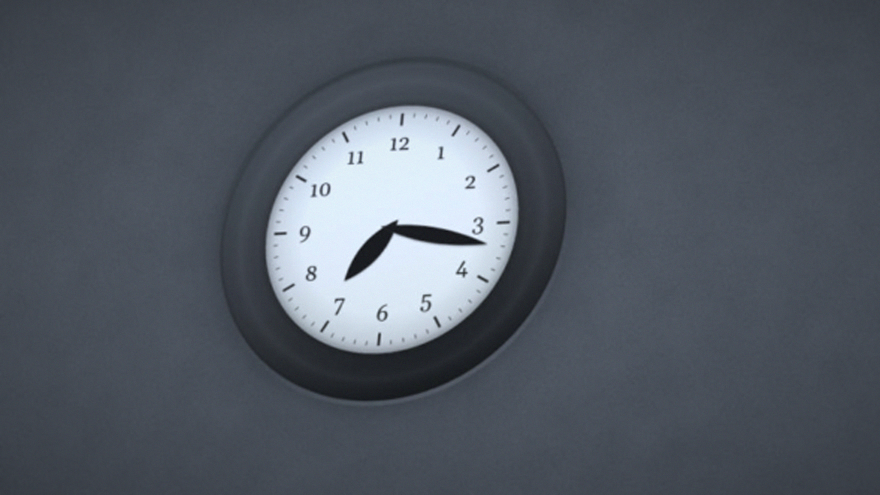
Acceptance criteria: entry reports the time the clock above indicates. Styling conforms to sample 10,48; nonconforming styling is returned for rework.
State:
7,17
